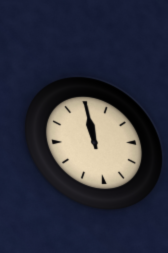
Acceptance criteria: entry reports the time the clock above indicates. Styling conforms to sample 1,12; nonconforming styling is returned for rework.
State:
12,00
